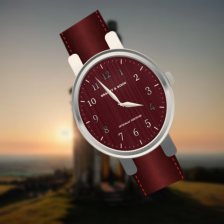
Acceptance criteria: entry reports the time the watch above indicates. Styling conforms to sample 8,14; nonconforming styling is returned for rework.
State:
3,57
